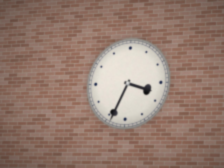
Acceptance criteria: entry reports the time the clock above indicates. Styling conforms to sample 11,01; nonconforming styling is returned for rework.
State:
3,34
